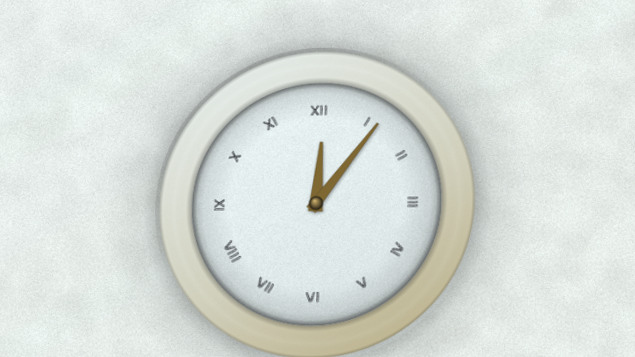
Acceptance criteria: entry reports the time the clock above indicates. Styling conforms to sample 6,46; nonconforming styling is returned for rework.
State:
12,06
